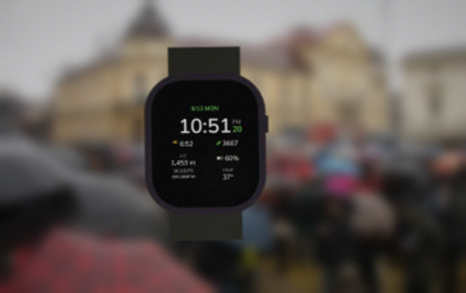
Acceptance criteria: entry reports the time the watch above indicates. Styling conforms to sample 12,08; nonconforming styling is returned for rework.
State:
10,51
